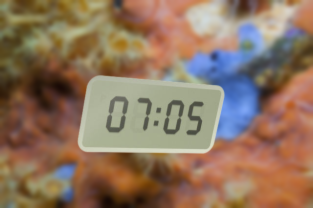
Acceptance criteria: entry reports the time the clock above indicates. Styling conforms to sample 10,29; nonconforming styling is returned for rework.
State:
7,05
